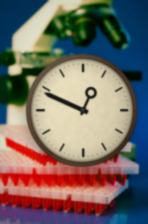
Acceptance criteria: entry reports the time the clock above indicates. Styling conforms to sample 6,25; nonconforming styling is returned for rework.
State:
12,49
